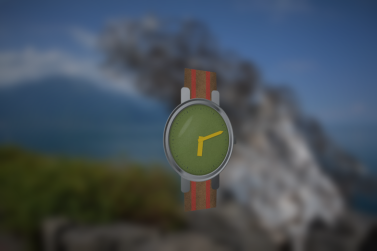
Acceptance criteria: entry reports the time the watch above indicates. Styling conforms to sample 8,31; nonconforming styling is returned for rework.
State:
6,12
